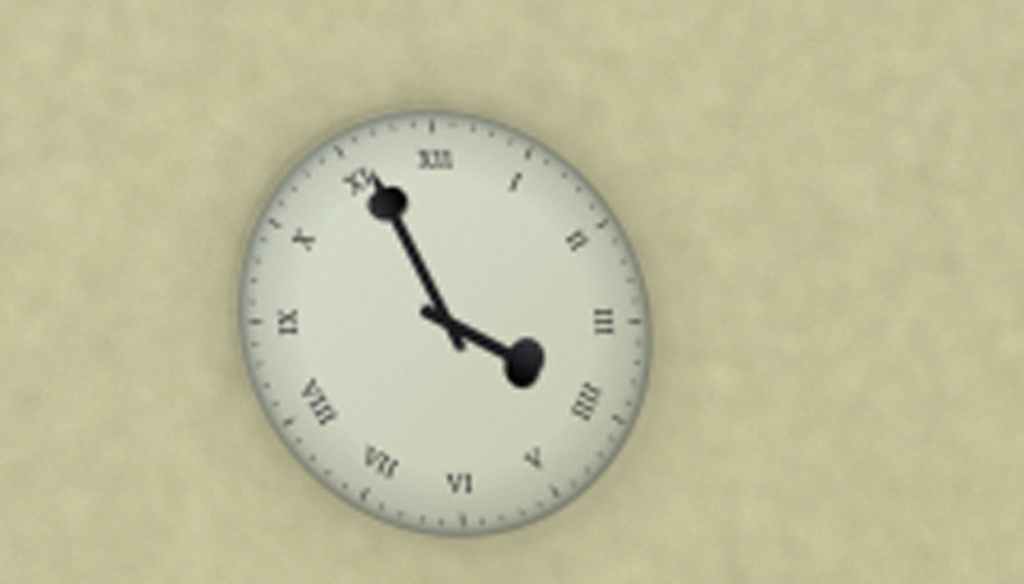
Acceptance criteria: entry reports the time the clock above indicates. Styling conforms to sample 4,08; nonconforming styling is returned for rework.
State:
3,56
